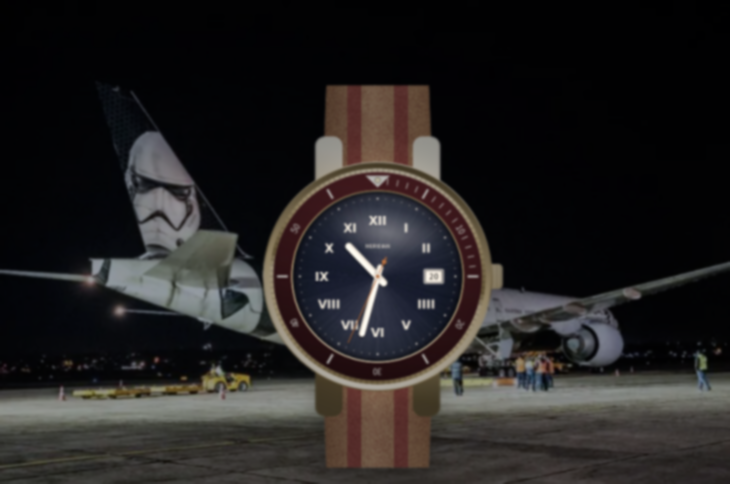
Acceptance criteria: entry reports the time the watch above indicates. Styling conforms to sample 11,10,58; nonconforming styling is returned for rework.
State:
10,32,34
